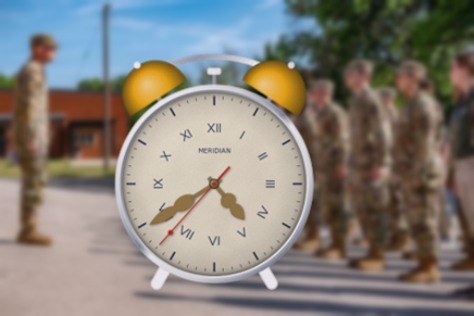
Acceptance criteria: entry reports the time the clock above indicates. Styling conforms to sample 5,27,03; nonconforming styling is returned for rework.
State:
4,39,37
